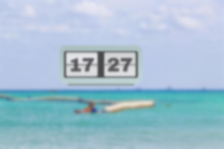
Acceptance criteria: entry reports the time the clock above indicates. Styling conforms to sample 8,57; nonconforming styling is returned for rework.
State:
17,27
